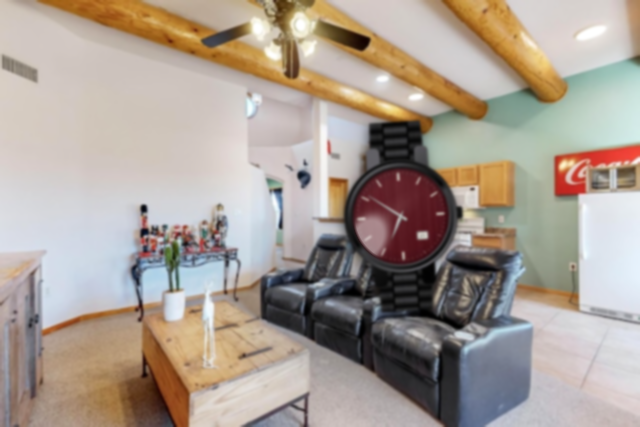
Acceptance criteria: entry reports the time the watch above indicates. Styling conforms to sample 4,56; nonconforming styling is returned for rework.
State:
6,51
